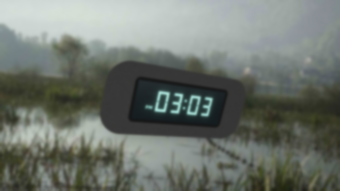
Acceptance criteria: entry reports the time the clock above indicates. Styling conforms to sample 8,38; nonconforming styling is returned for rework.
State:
3,03
